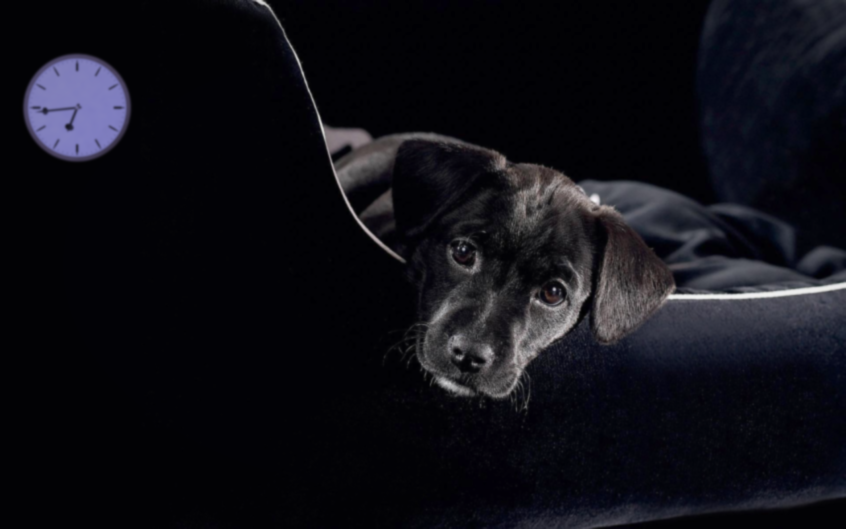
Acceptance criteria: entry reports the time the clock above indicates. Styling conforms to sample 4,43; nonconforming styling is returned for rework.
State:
6,44
